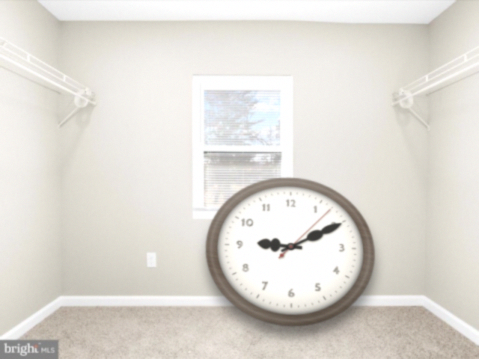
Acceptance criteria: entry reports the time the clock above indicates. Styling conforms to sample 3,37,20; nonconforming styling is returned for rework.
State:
9,10,07
